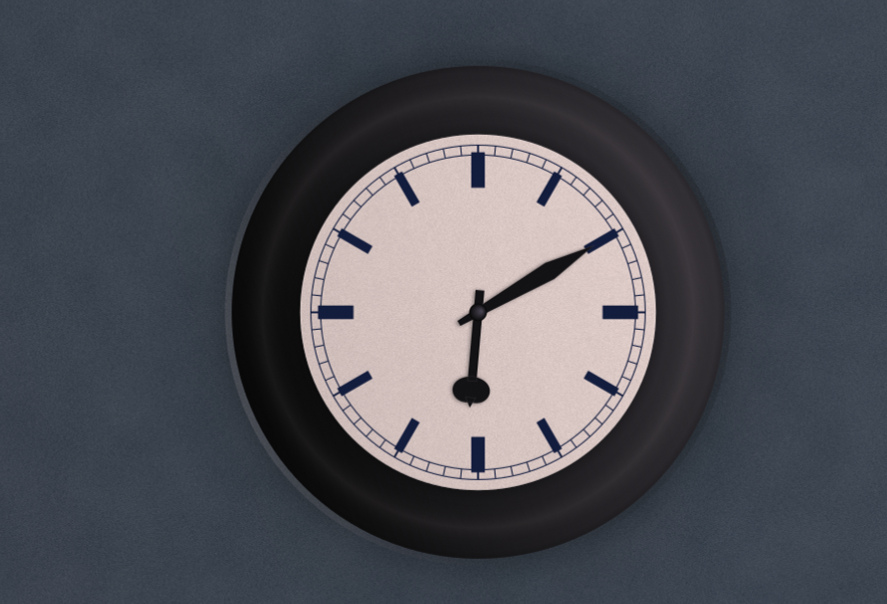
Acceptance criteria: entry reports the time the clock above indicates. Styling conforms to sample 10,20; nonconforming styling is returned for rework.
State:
6,10
